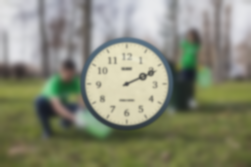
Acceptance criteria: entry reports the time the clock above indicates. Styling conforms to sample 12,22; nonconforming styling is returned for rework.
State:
2,11
